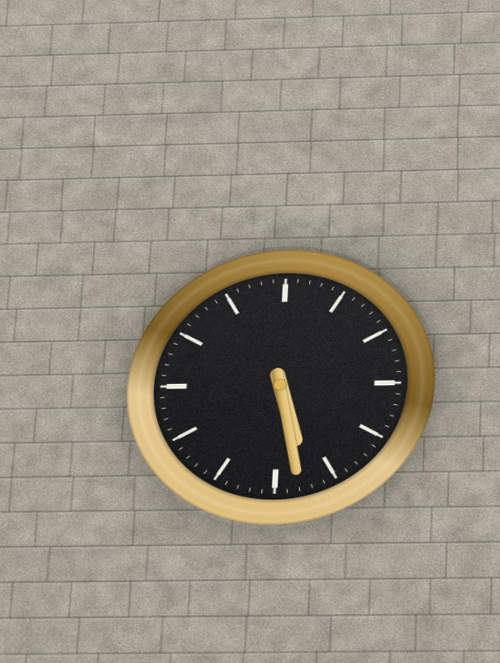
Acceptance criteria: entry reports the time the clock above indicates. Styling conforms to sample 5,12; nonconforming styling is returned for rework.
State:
5,28
